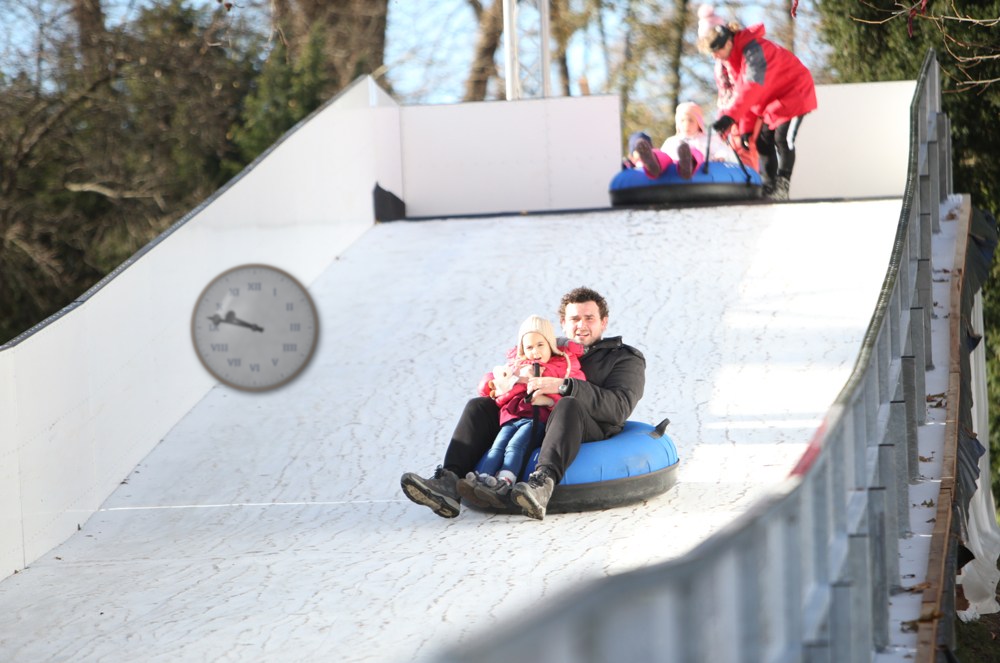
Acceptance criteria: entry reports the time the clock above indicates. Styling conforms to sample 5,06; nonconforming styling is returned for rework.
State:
9,47
